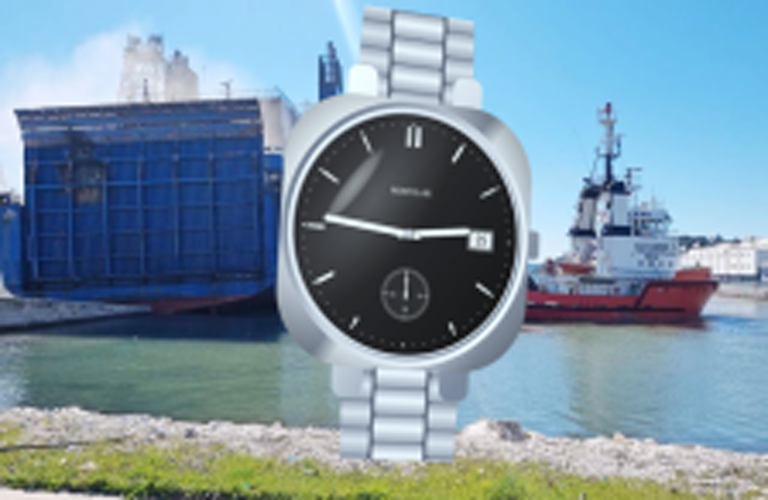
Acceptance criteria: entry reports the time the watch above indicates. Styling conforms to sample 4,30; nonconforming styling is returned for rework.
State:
2,46
